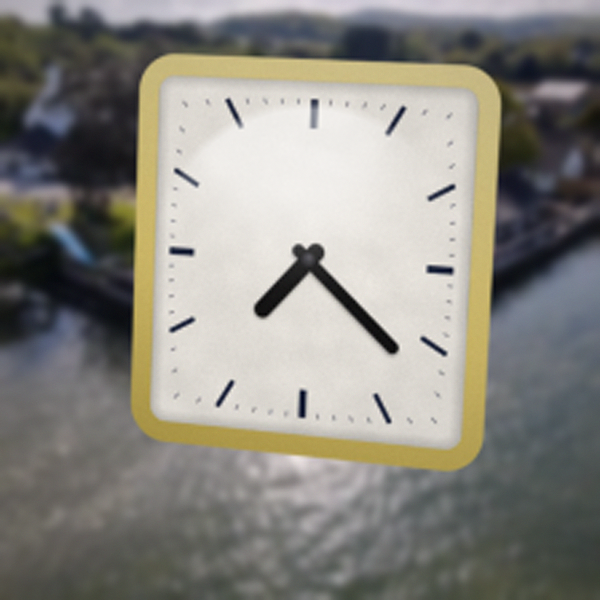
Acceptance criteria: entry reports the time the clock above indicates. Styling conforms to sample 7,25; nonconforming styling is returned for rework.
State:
7,22
